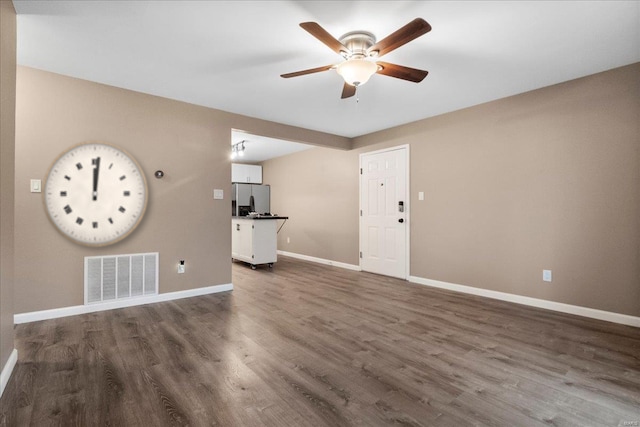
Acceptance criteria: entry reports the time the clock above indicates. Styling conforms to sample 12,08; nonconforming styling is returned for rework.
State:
12,01
